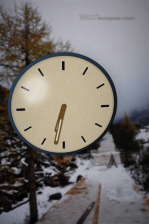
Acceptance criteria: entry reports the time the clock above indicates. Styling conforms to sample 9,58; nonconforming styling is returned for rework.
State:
6,32
